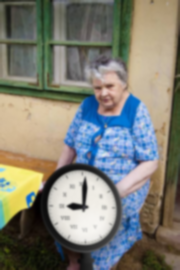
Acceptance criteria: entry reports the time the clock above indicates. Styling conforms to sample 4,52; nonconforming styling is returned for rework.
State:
9,01
